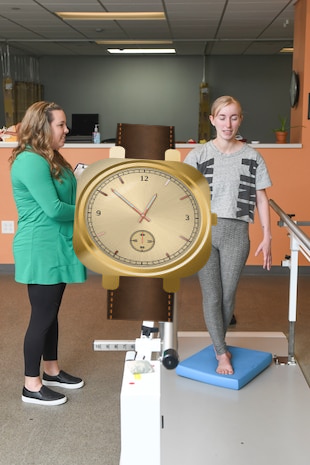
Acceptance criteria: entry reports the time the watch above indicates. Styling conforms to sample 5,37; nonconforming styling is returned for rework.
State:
12,52
